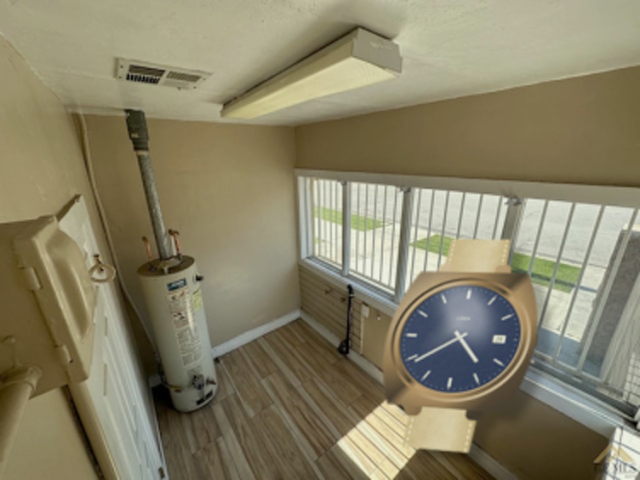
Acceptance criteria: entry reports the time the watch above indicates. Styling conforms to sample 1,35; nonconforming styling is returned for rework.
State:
4,39
